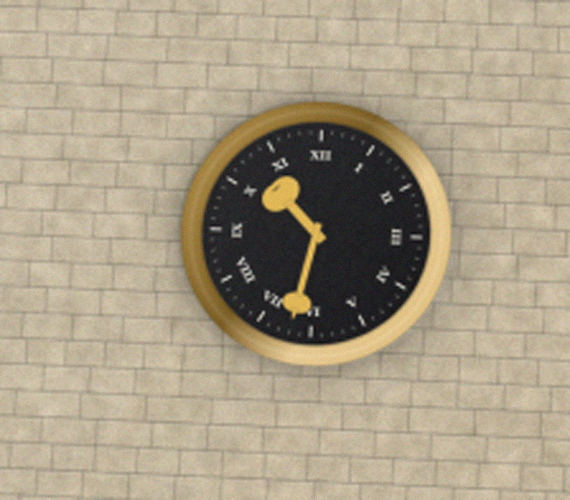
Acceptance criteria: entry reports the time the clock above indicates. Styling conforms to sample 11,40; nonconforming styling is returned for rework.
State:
10,32
